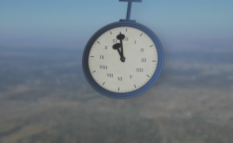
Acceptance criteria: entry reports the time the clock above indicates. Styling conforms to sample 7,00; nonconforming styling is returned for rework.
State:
10,58
